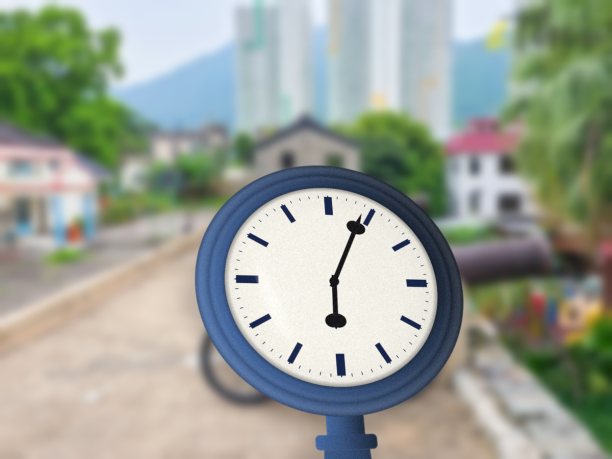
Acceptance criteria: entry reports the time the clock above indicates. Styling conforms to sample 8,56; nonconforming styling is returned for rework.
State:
6,04
